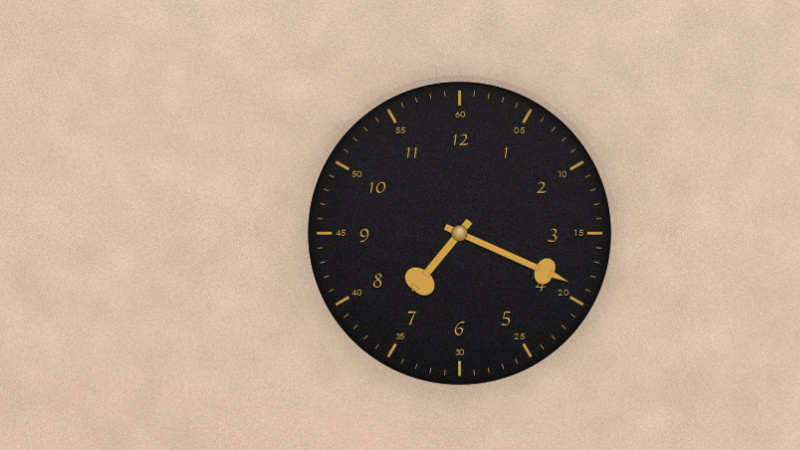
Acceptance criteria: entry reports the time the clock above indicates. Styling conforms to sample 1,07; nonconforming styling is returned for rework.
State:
7,19
